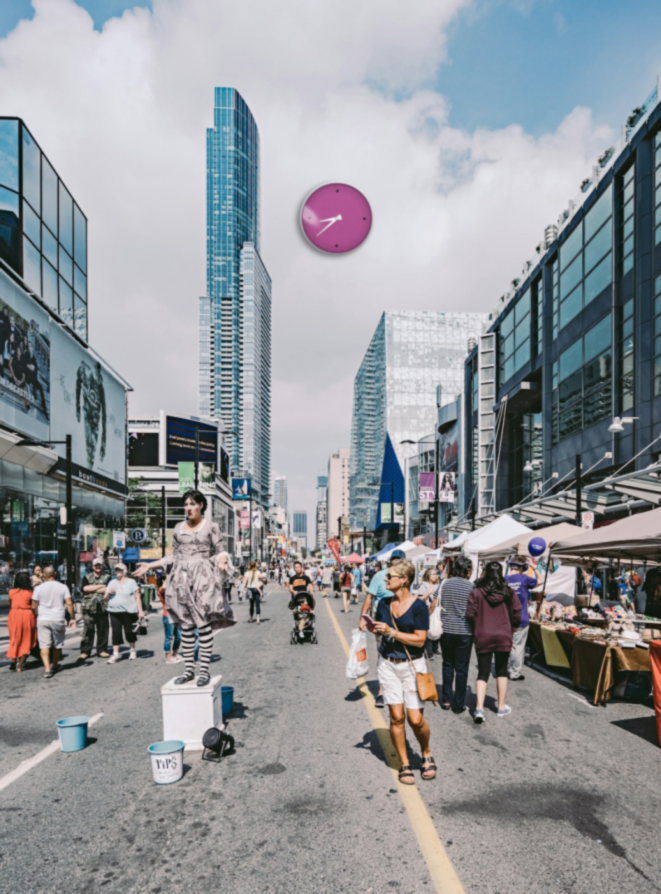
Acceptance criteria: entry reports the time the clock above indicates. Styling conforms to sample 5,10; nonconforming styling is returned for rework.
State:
8,38
